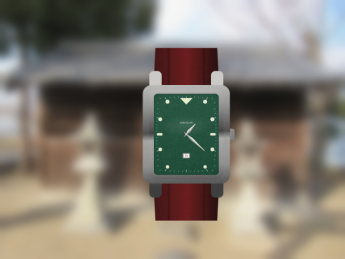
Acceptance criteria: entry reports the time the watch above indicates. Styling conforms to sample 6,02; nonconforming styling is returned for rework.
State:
1,22
